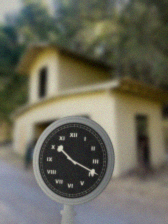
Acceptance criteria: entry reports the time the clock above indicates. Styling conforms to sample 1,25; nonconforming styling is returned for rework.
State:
10,19
